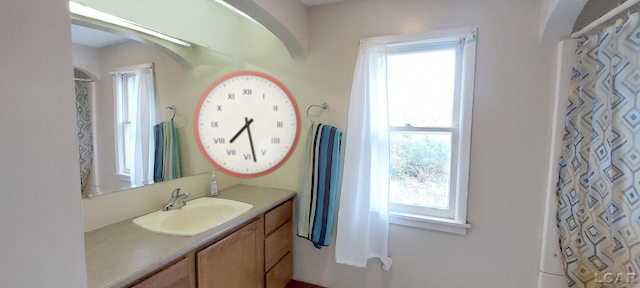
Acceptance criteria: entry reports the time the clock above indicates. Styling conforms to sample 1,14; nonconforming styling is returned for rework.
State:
7,28
